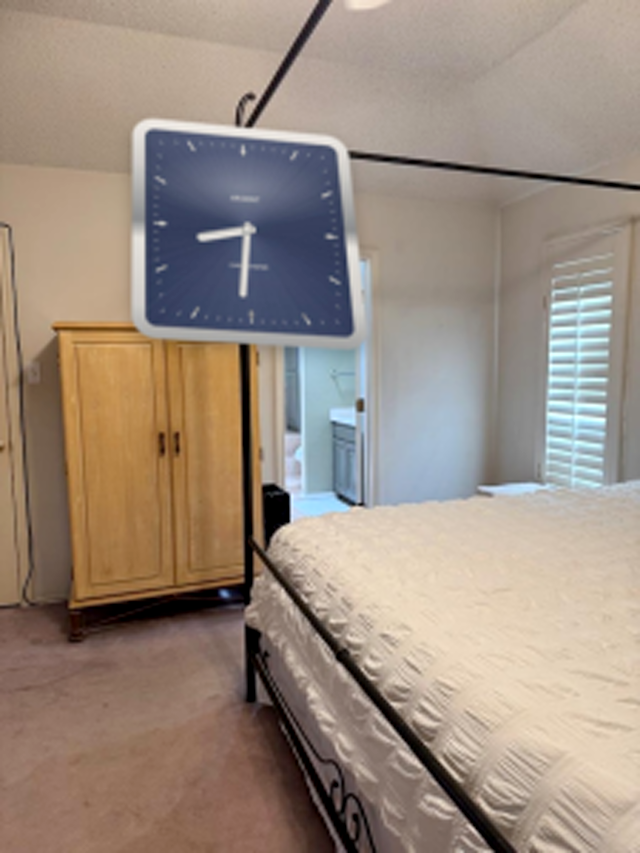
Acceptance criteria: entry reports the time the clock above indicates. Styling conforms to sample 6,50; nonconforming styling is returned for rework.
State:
8,31
